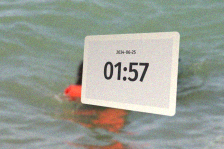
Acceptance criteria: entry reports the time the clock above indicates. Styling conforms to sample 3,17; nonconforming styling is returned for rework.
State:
1,57
